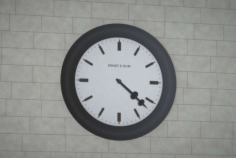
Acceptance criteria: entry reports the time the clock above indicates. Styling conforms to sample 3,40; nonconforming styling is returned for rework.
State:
4,22
